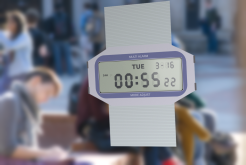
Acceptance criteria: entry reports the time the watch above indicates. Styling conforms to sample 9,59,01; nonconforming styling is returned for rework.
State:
0,55,22
